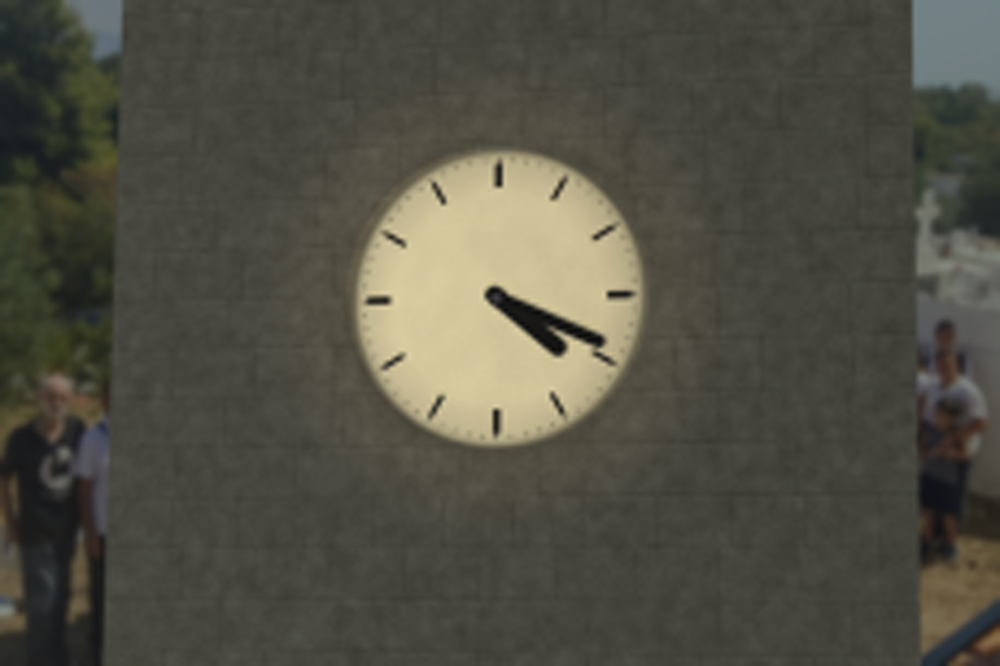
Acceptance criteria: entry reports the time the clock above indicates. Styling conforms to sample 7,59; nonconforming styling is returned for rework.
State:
4,19
